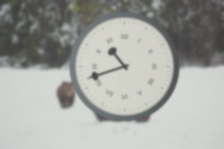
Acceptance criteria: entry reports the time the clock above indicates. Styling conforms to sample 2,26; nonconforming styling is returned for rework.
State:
10,42
